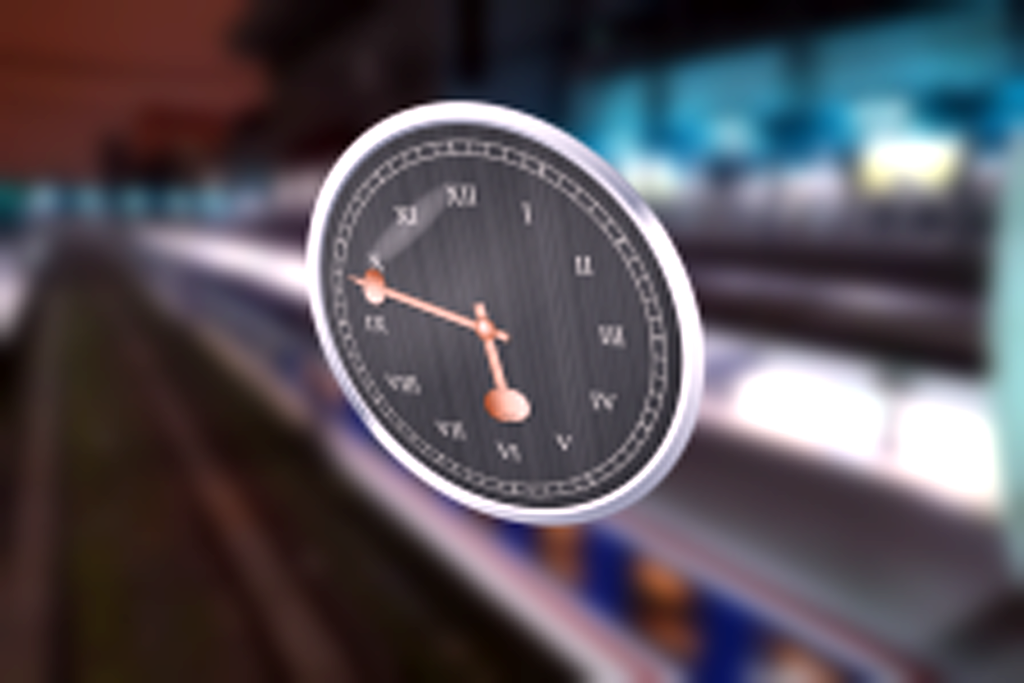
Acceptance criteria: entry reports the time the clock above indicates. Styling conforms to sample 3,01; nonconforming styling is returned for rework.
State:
5,48
